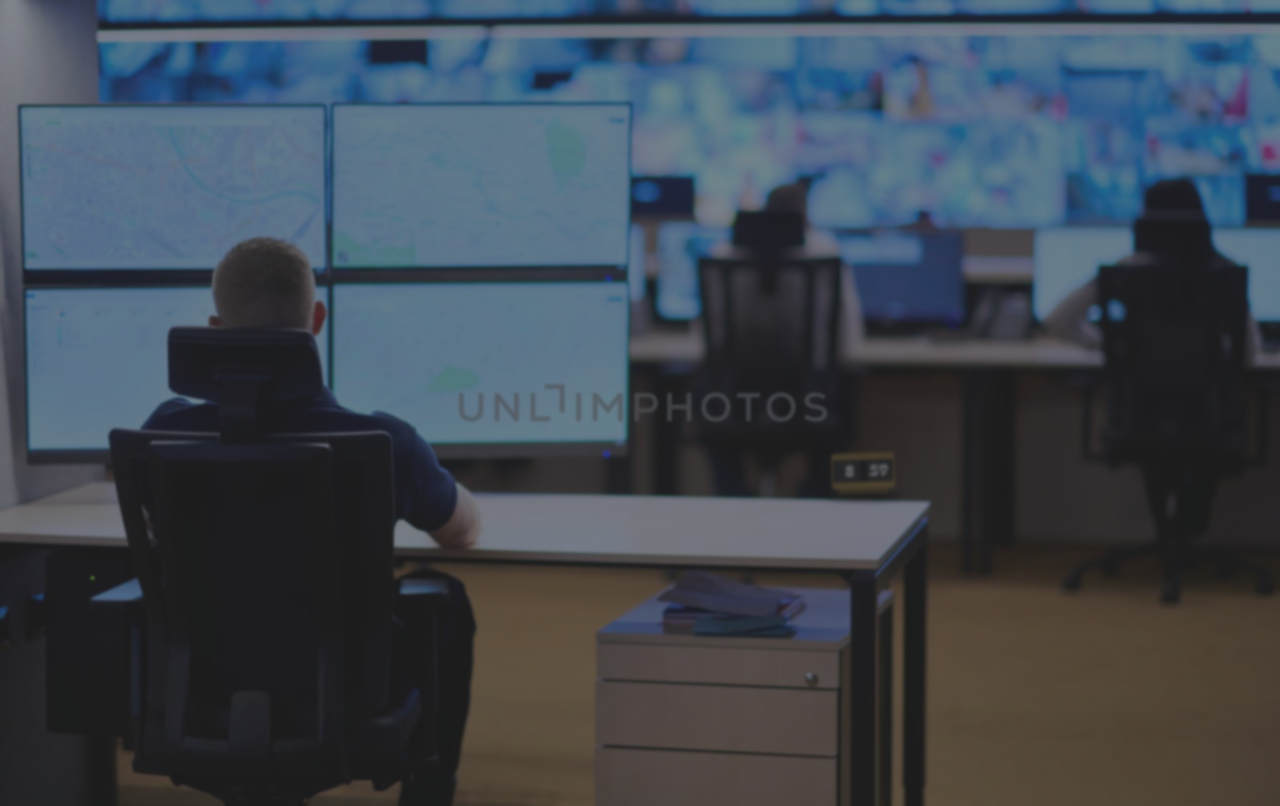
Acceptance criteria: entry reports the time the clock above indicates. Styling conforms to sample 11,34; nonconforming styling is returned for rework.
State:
8,59
